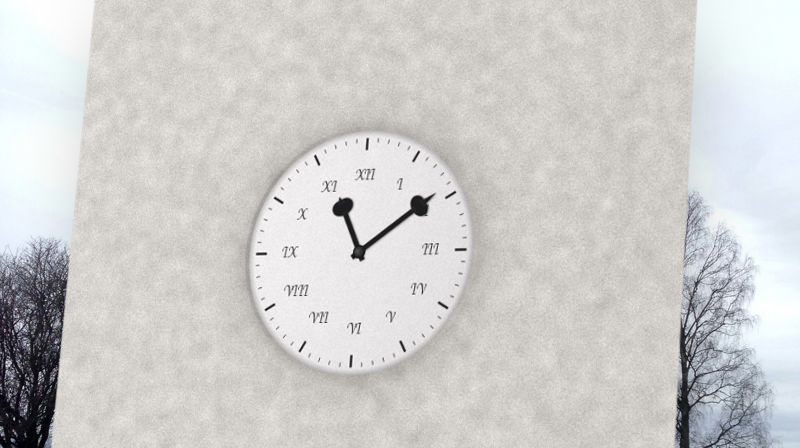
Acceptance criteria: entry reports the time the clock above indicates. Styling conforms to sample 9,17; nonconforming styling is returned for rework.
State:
11,09
